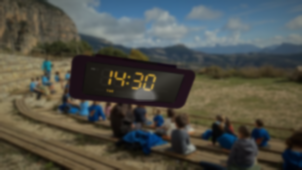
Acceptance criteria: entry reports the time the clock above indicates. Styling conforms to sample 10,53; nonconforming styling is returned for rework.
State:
14,30
